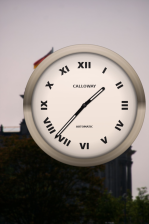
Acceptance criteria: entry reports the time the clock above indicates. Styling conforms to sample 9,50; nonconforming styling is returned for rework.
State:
1,37
